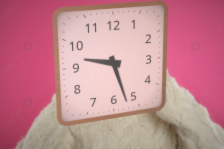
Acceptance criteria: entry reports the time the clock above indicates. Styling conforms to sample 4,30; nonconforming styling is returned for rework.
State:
9,27
